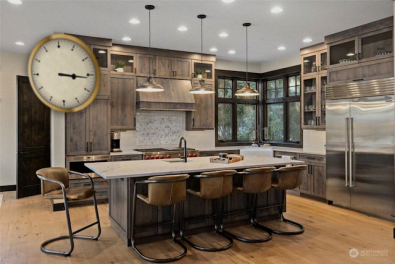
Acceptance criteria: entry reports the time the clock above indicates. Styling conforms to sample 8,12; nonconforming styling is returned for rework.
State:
3,16
